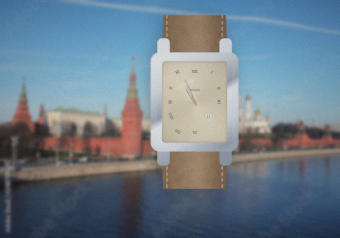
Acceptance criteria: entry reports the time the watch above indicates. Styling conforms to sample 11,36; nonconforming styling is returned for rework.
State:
10,56
